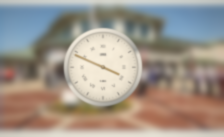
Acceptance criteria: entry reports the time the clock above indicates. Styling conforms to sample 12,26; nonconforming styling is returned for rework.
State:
3,49
